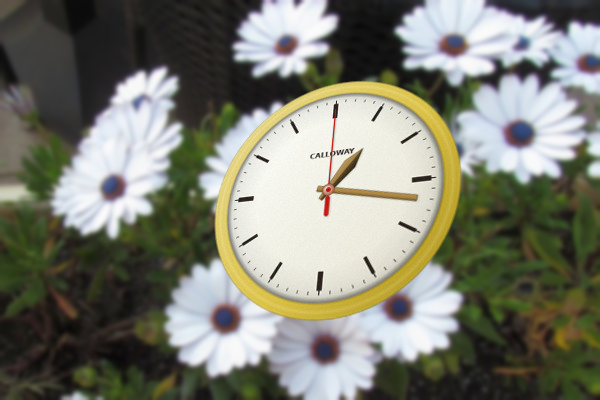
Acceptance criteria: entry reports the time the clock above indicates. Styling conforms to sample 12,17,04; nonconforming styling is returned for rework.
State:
1,17,00
